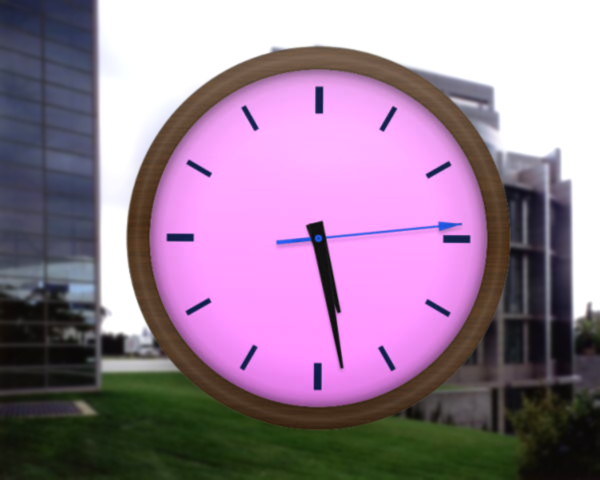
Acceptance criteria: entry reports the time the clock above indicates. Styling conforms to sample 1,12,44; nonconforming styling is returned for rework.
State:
5,28,14
